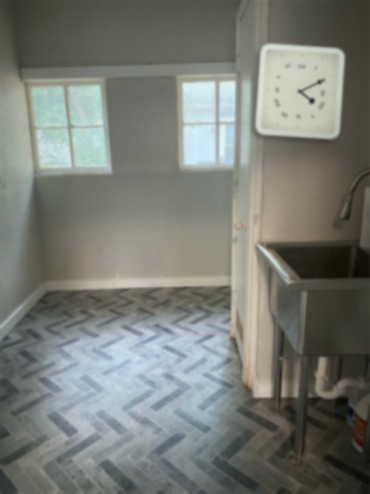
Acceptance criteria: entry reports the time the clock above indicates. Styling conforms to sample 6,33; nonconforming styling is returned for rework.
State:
4,10
